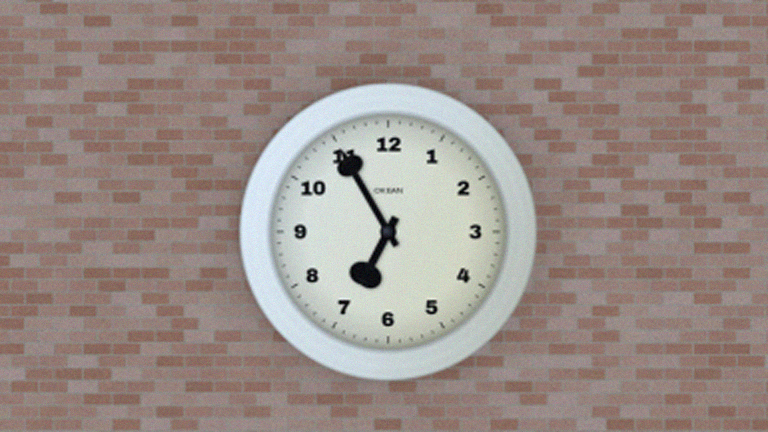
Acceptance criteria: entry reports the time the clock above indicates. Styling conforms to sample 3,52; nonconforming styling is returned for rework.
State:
6,55
